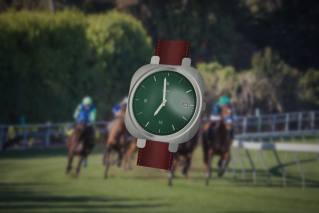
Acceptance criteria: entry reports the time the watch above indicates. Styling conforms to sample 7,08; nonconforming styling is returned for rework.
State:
6,59
